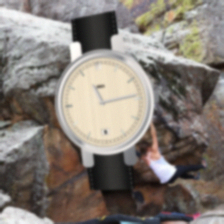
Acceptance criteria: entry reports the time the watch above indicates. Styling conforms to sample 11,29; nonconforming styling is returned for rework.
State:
11,14
